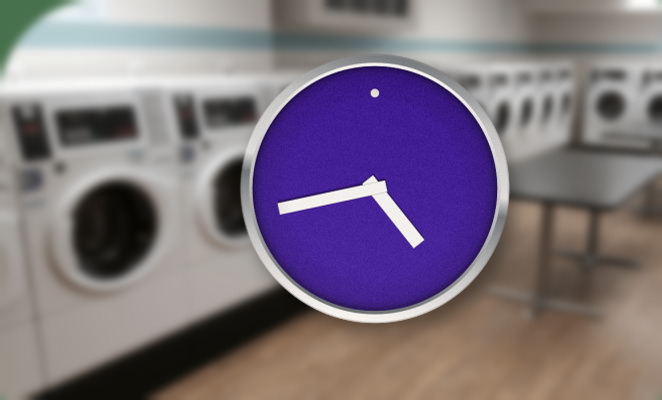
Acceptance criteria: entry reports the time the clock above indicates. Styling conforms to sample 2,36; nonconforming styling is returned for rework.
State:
4,43
